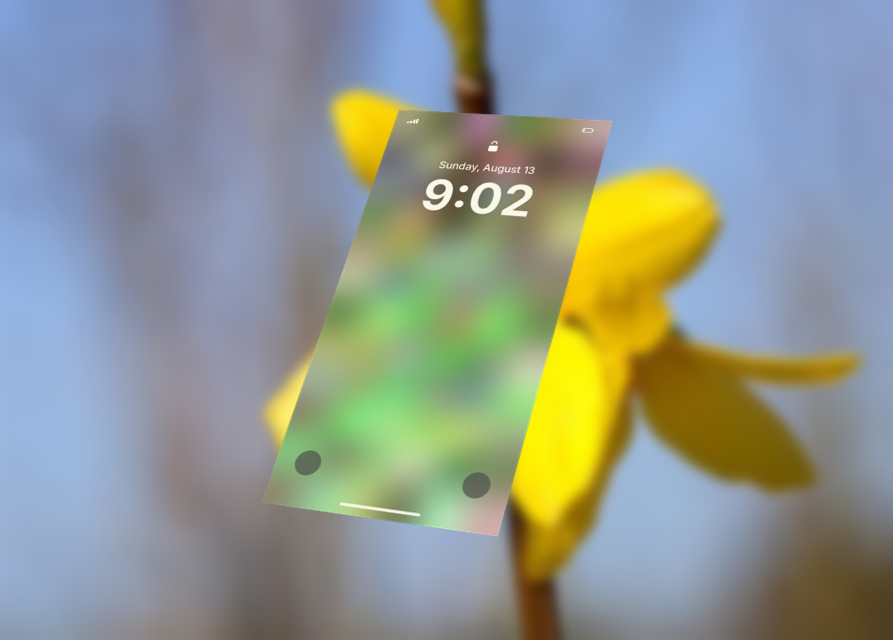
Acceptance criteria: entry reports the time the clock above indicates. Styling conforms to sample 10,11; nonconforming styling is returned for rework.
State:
9,02
